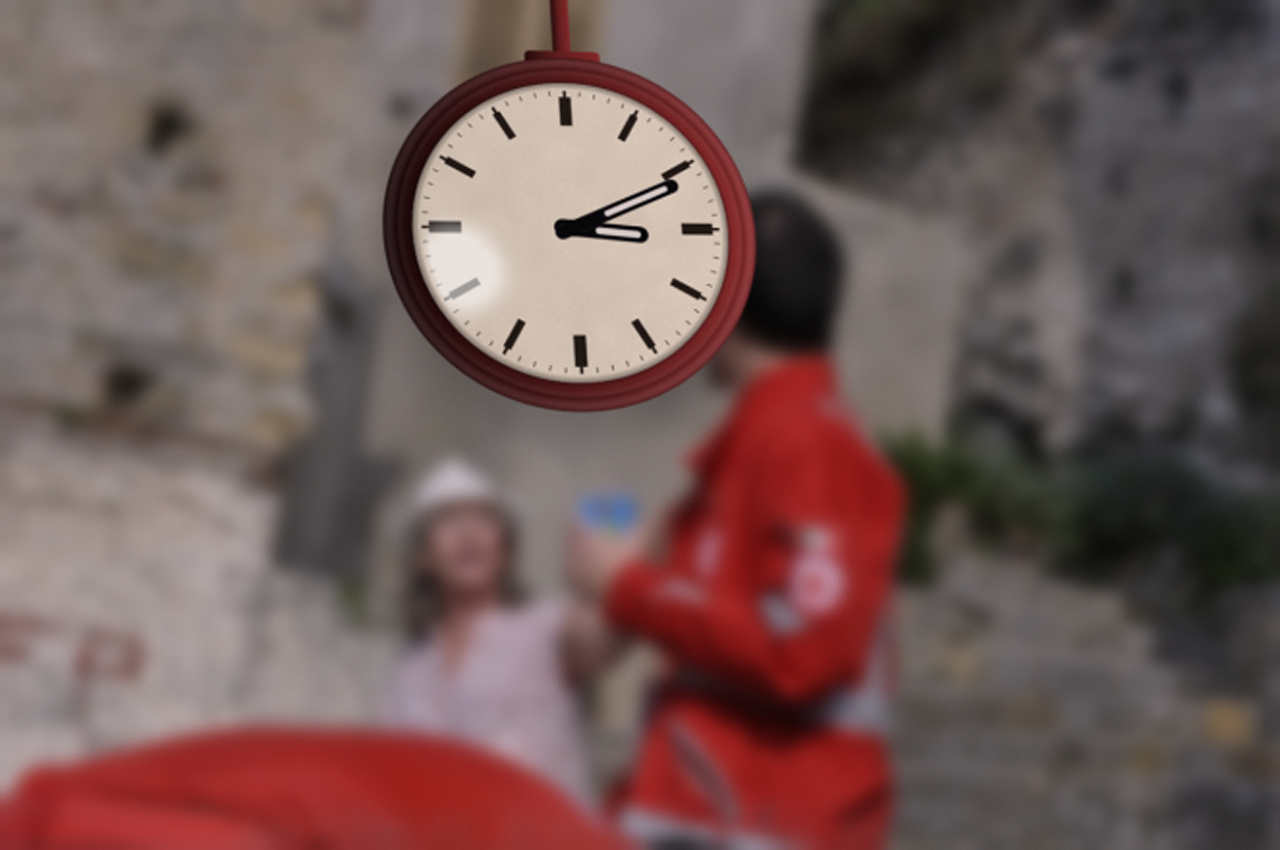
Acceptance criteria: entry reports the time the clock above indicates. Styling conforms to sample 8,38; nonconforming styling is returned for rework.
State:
3,11
